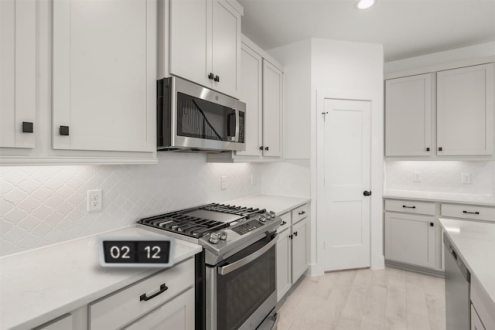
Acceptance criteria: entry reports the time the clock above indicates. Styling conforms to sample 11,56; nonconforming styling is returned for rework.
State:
2,12
